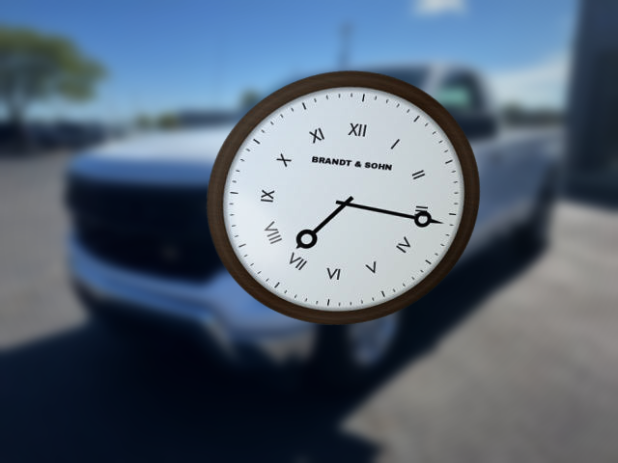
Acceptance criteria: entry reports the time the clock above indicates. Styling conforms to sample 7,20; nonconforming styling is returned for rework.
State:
7,16
